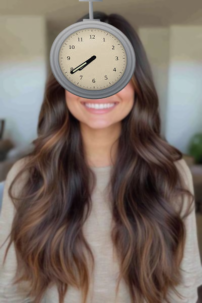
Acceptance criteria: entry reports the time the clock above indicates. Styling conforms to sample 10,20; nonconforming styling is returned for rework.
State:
7,39
